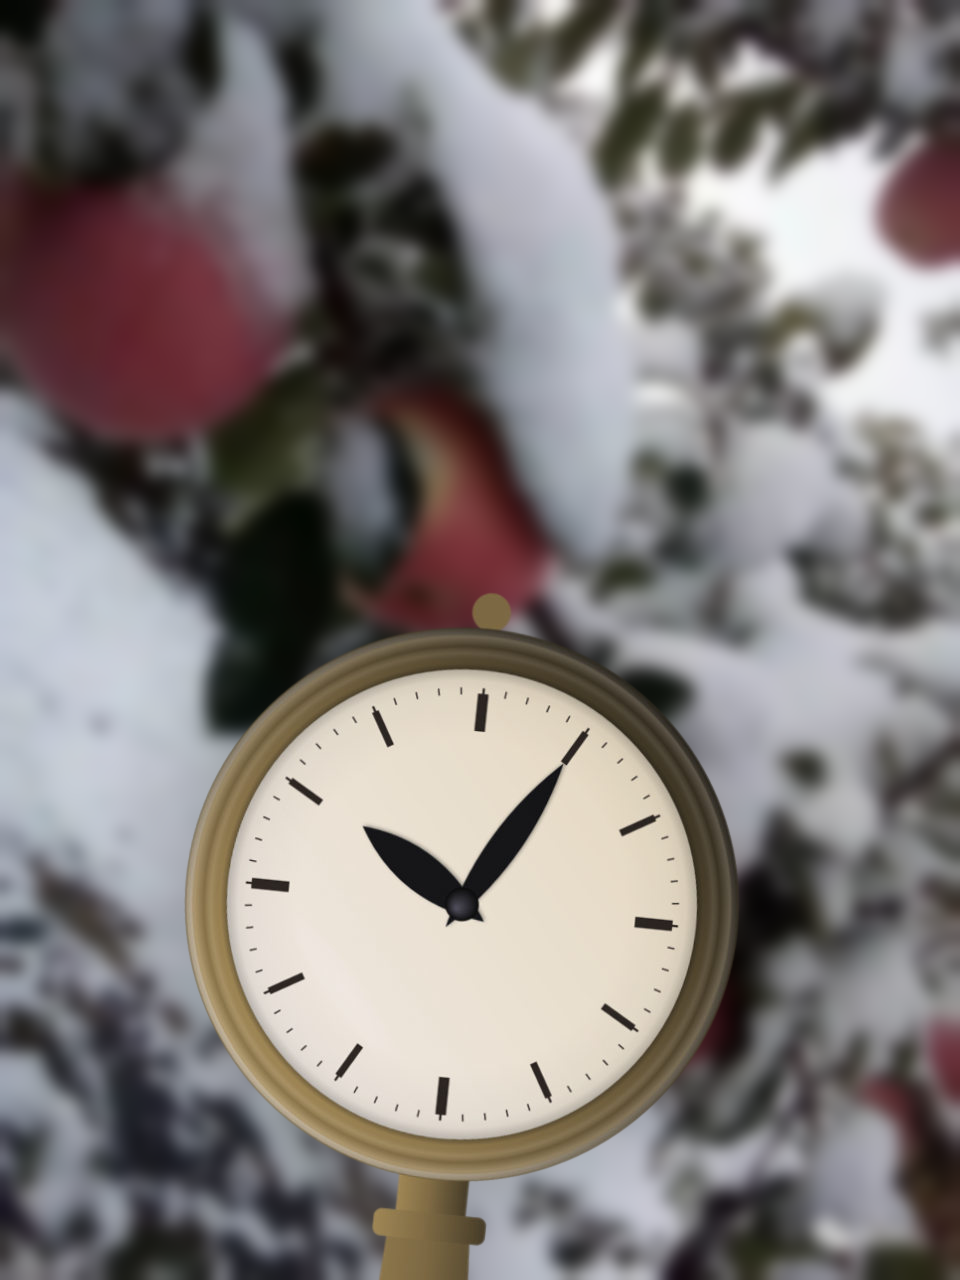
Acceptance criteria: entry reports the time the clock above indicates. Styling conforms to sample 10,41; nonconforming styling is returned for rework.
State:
10,05
